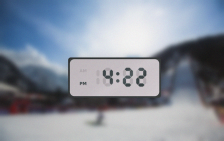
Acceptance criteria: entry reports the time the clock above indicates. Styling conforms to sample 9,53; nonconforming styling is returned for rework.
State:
4,22
